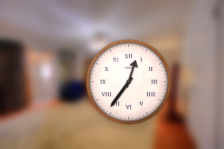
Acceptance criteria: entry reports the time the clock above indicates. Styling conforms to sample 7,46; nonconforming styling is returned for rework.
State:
12,36
